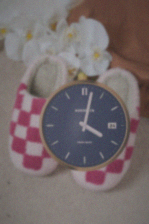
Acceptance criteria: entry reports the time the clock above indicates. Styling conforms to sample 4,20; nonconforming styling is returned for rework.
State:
4,02
